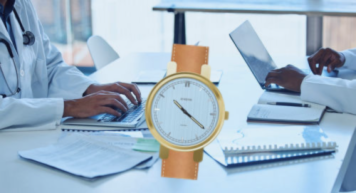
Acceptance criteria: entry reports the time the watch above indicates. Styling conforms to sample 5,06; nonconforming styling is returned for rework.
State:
10,21
